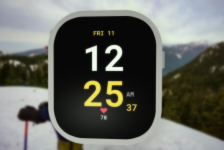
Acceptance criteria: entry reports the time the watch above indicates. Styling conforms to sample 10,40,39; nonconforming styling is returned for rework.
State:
12,25,37
